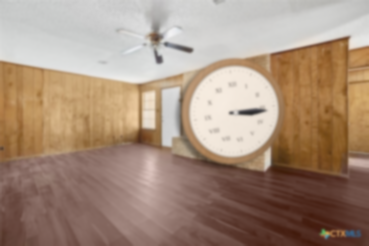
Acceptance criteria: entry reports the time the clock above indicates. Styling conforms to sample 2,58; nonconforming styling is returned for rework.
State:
3,16
